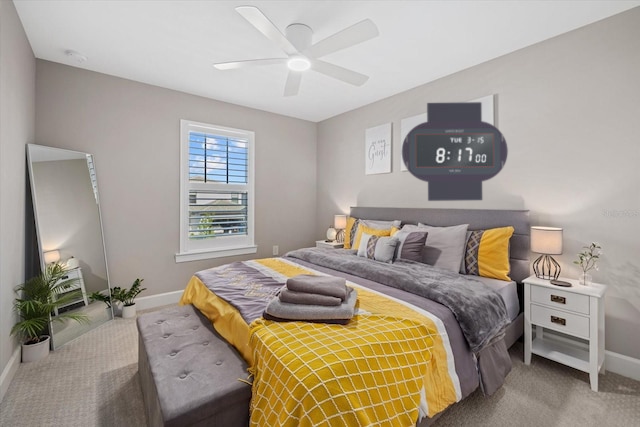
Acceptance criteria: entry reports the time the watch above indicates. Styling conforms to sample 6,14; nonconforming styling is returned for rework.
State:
8,17
